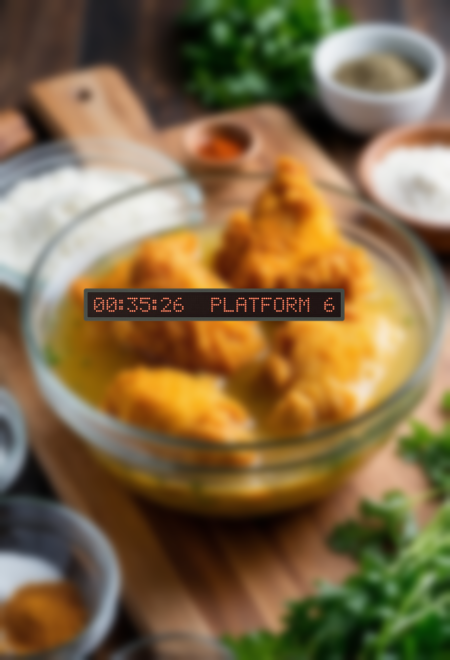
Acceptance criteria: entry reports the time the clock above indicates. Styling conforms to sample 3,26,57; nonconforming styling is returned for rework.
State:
0,35,26
